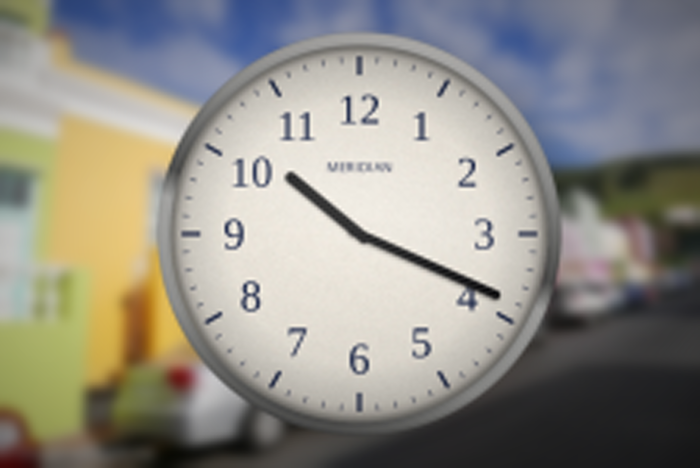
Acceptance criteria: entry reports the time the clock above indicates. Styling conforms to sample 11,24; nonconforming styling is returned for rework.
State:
10,19
